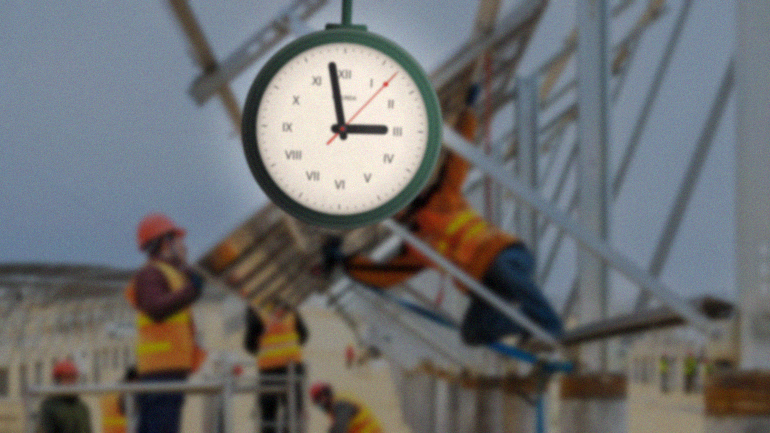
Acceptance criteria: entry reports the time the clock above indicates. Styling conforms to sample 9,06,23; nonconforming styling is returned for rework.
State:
2,58,07
